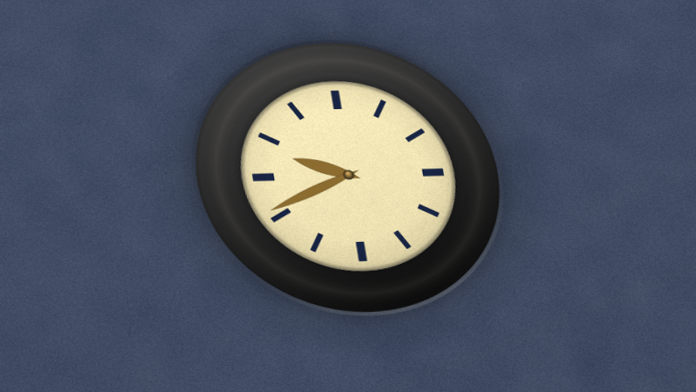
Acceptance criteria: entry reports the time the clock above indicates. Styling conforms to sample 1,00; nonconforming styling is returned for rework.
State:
9,41
